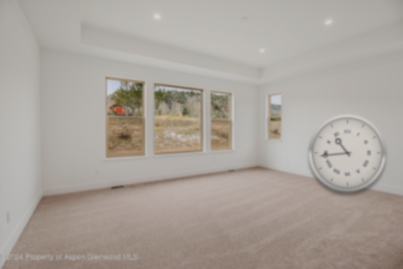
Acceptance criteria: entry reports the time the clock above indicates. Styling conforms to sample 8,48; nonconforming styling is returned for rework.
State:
10,44
